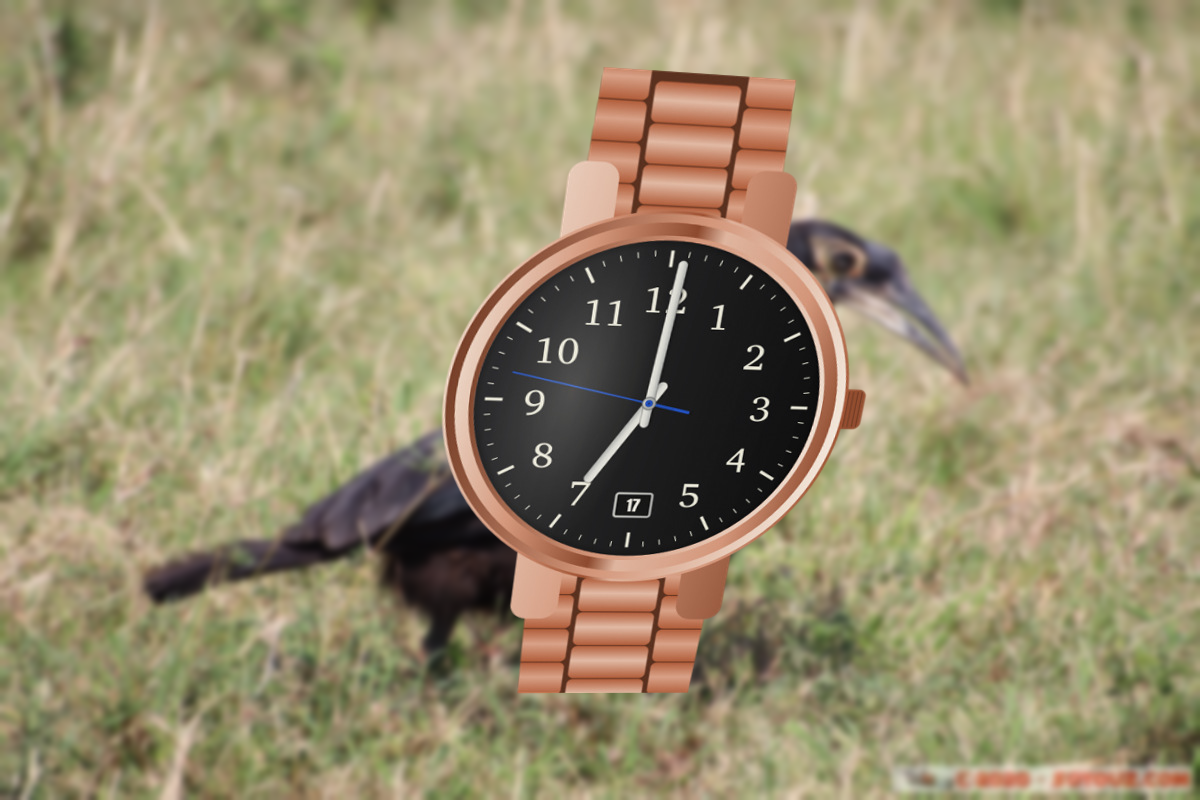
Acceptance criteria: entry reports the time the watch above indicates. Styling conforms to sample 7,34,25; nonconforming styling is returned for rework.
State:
7,00,47
